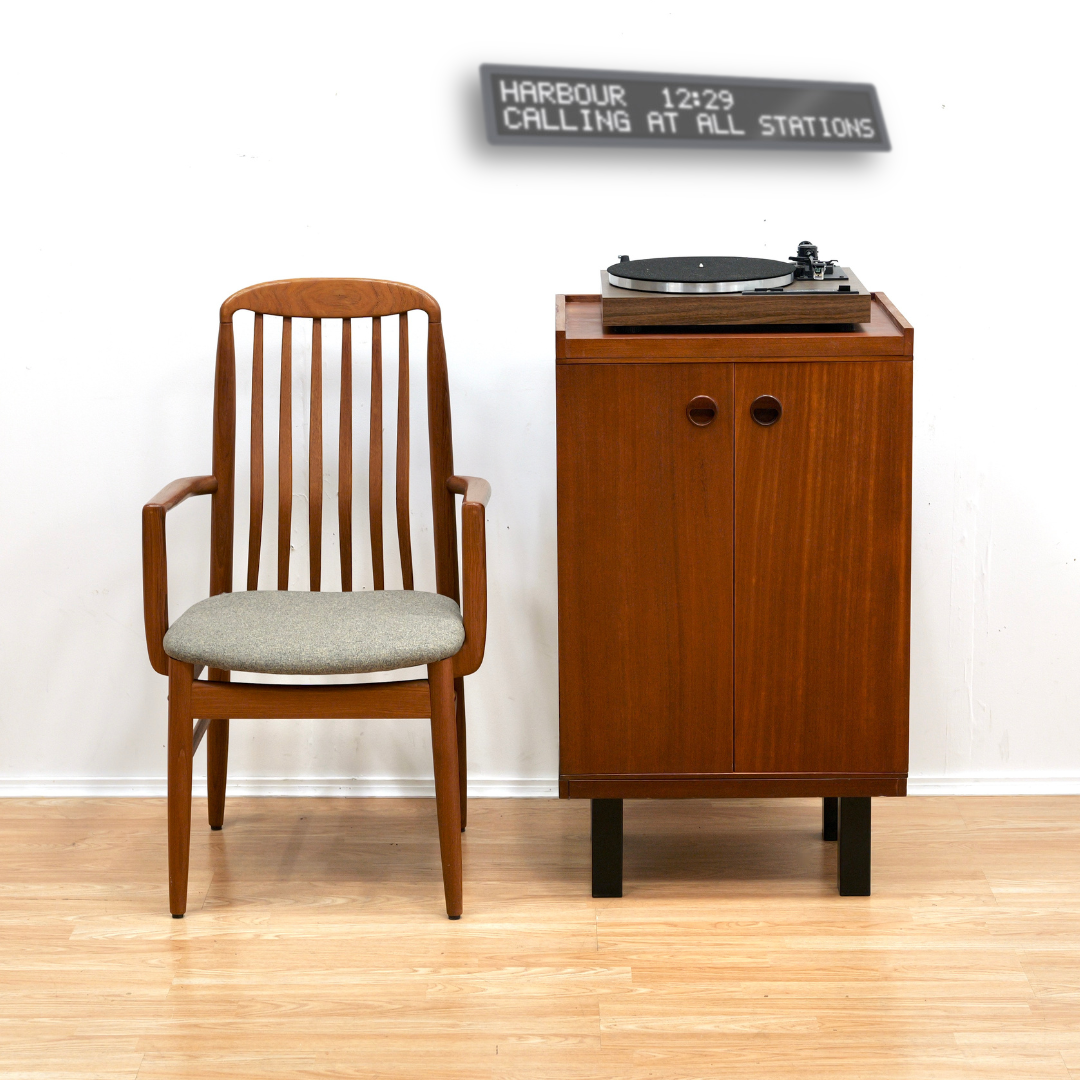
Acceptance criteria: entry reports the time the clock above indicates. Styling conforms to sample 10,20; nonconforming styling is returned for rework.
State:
12,29
